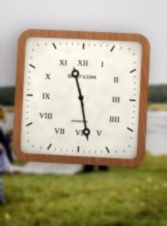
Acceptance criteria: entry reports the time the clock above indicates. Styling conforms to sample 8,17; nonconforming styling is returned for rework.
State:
11,28
